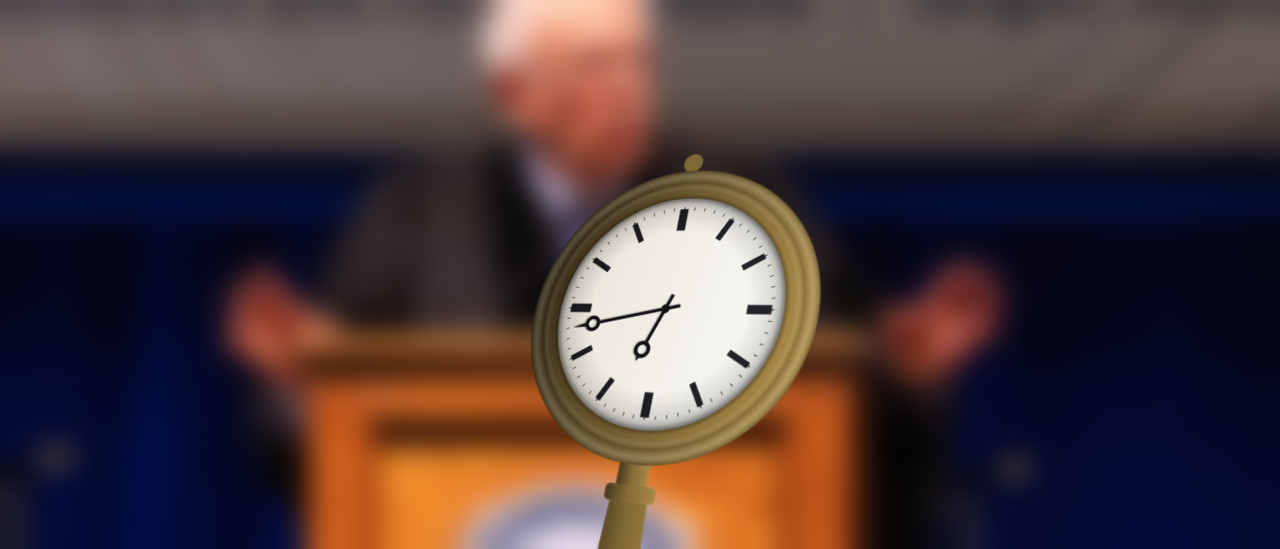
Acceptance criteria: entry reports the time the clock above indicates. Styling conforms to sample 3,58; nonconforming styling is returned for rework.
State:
6,43
